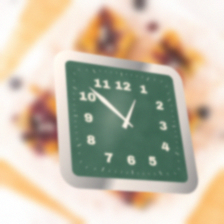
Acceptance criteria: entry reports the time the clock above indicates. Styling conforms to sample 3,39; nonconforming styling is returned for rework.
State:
12,52
